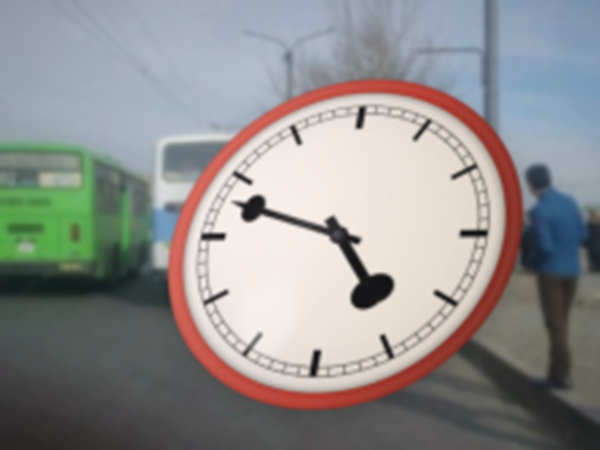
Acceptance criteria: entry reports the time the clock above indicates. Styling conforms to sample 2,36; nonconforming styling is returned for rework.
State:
4,48
